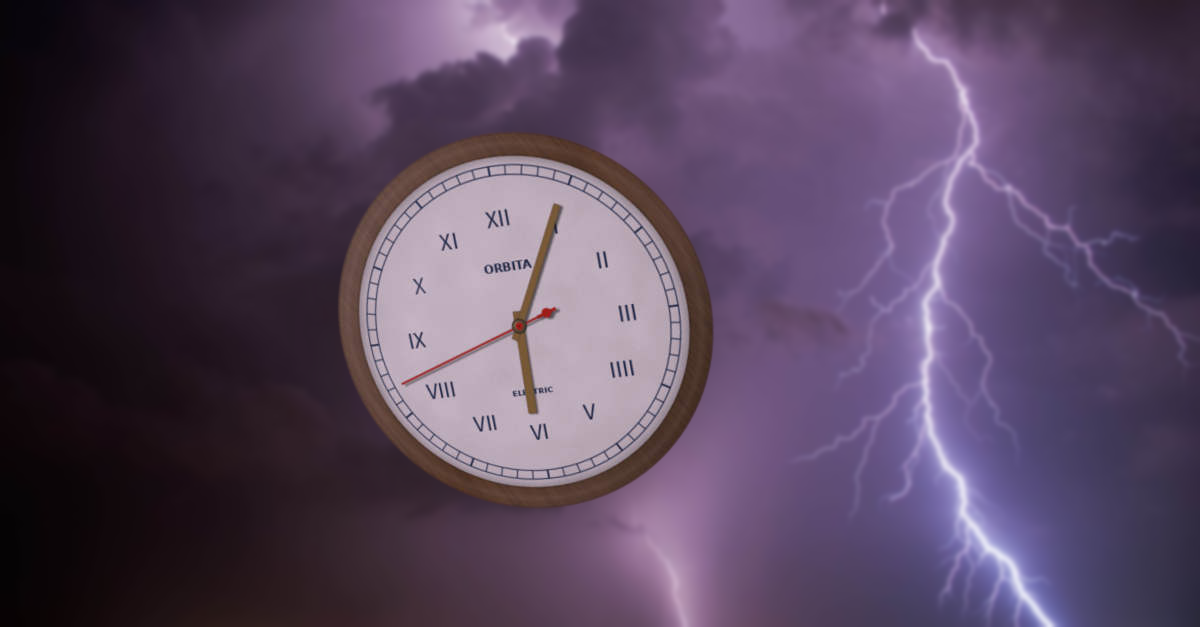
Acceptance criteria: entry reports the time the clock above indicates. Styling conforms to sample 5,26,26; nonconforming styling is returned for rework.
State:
6,04,42
